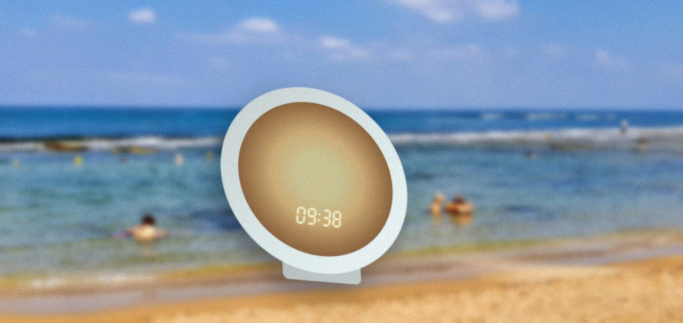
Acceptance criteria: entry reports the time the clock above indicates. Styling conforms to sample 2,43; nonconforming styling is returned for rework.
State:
9,38
